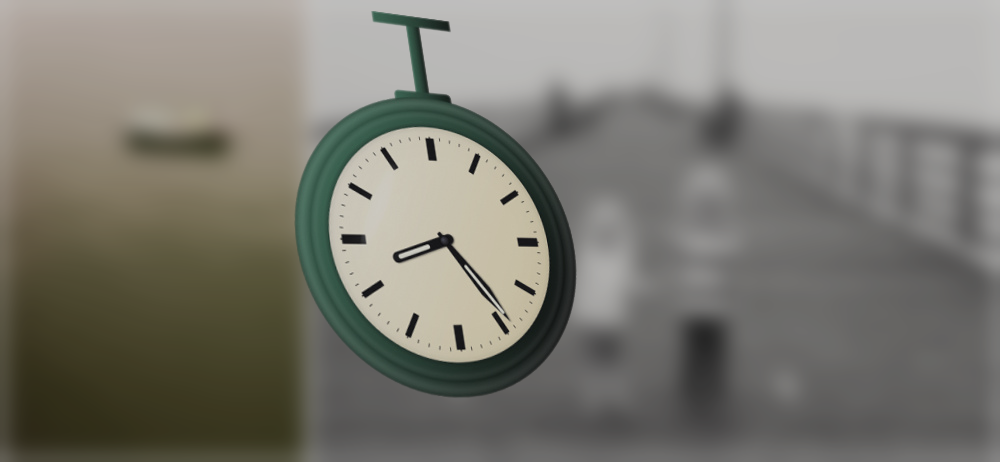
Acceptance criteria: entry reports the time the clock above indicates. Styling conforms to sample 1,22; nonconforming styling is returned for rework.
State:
8,24
